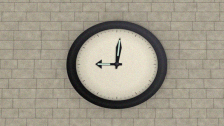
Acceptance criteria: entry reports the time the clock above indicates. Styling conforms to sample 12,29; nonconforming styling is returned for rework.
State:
9,01
